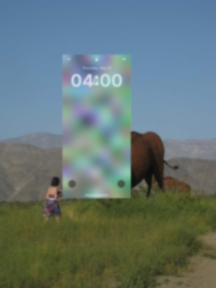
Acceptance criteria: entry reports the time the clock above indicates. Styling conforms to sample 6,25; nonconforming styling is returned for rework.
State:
4,00
